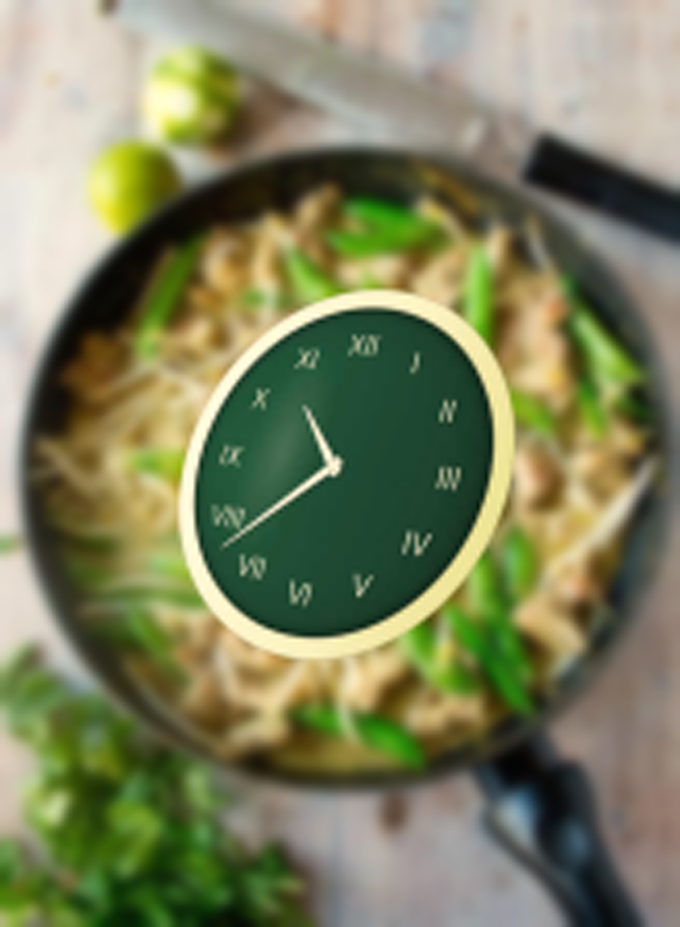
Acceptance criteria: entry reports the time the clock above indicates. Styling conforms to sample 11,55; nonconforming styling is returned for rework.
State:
10,38
